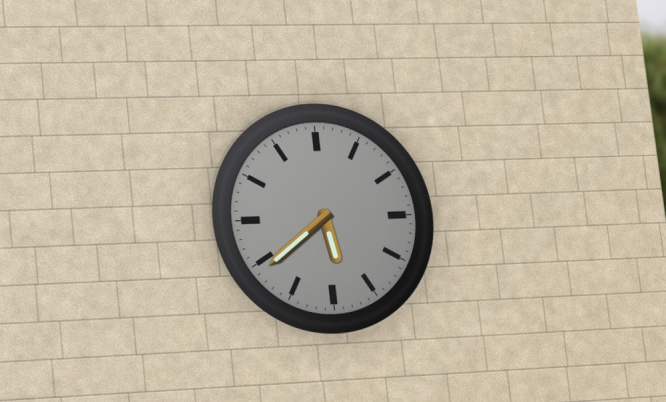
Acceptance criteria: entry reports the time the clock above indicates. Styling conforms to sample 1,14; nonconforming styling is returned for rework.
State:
5,39
